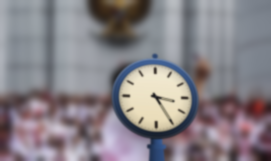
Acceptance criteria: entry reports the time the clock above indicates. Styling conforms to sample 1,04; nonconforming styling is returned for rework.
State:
3,25
